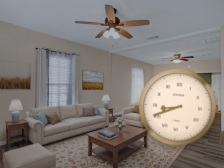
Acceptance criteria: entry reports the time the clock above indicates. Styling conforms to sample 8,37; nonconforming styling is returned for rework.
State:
8,41
